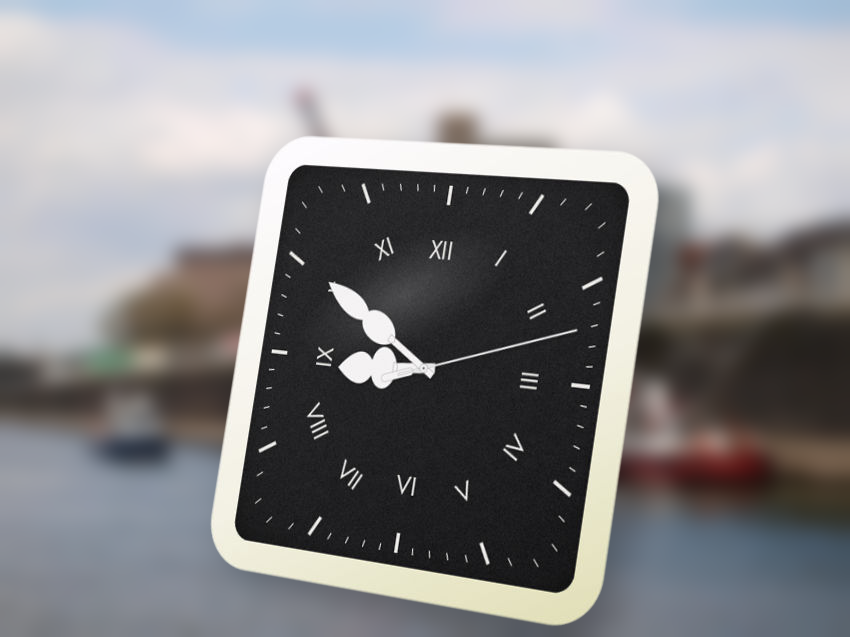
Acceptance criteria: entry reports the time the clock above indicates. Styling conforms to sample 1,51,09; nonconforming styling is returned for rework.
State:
8,50,12
